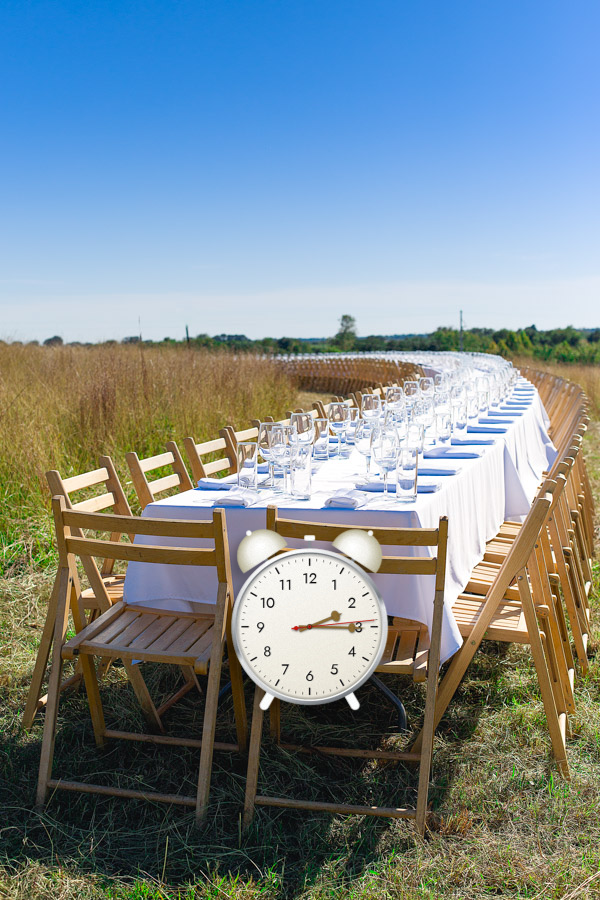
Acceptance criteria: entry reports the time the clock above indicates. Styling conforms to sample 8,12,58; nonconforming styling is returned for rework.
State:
2,15,14
